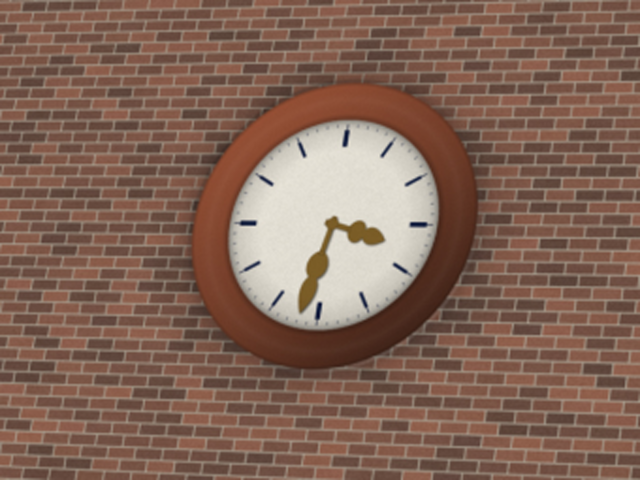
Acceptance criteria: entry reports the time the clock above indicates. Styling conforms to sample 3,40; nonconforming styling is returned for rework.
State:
3,32
